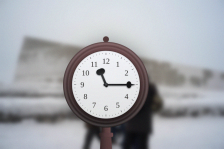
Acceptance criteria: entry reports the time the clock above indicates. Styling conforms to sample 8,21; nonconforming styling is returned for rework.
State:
11,15
